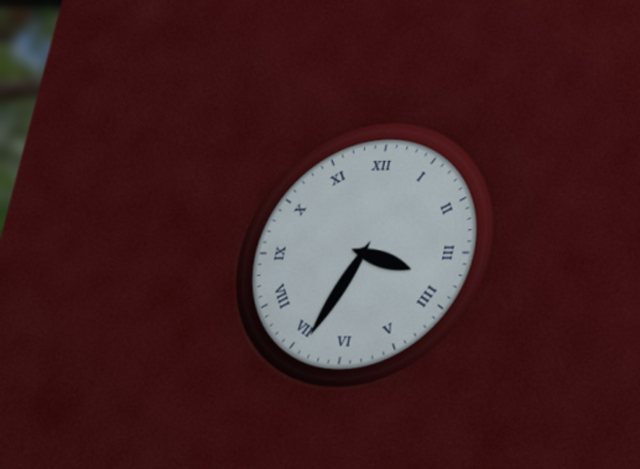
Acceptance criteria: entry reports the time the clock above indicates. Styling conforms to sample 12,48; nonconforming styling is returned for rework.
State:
3,34
